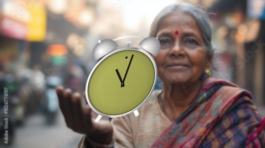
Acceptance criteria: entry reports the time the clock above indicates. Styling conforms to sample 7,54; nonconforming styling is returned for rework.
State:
11,02
